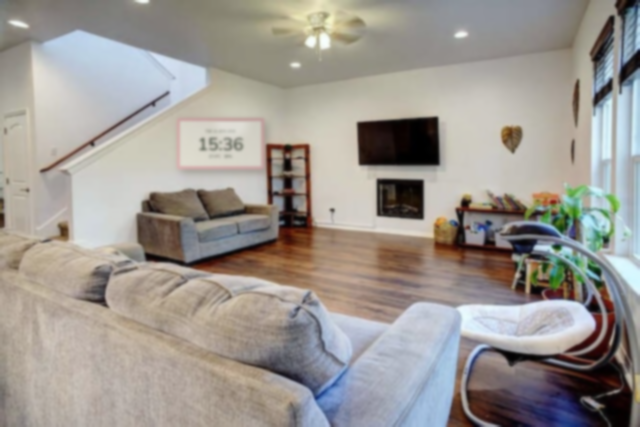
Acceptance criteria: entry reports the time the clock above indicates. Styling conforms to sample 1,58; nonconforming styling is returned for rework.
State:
15,36
